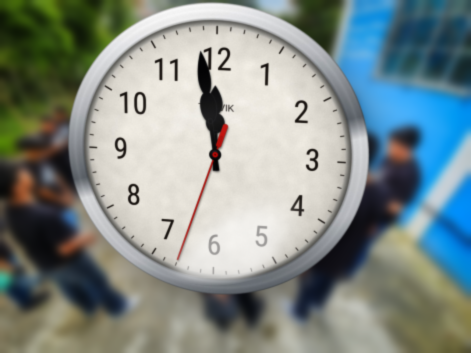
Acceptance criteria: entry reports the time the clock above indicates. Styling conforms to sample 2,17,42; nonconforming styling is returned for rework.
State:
11,58,33
